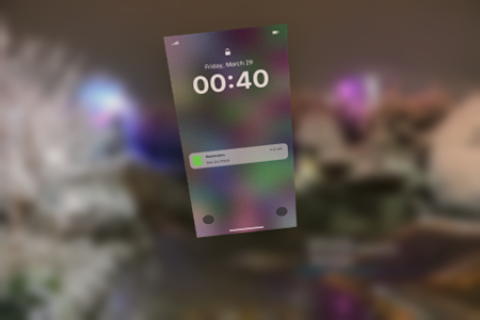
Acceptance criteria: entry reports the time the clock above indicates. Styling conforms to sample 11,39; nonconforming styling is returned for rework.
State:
0,40
